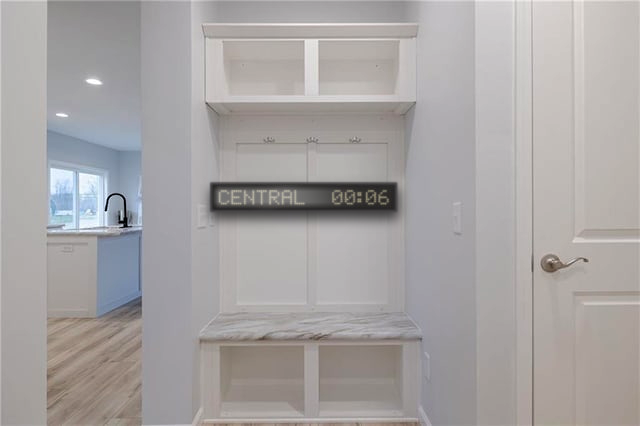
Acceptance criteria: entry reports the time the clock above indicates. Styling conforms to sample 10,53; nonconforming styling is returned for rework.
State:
0,06
